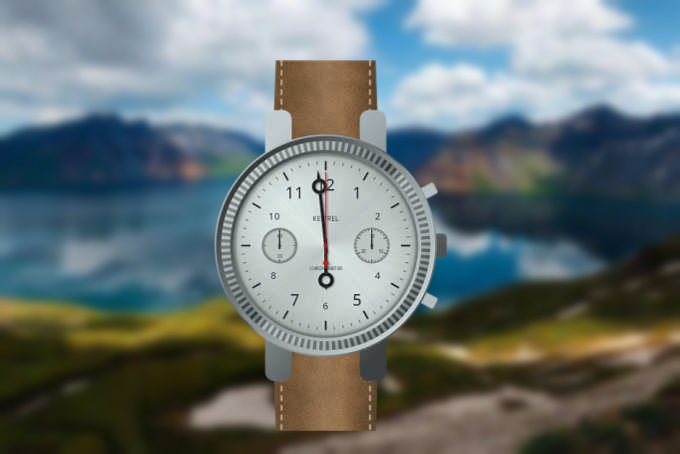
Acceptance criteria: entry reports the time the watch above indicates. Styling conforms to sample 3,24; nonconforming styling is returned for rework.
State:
5,59
